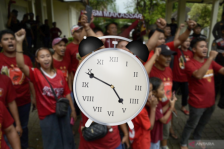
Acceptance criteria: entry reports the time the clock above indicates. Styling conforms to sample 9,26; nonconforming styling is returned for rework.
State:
4,49
